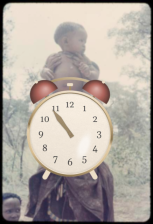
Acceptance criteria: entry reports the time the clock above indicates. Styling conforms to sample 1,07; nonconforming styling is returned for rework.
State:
10,54
